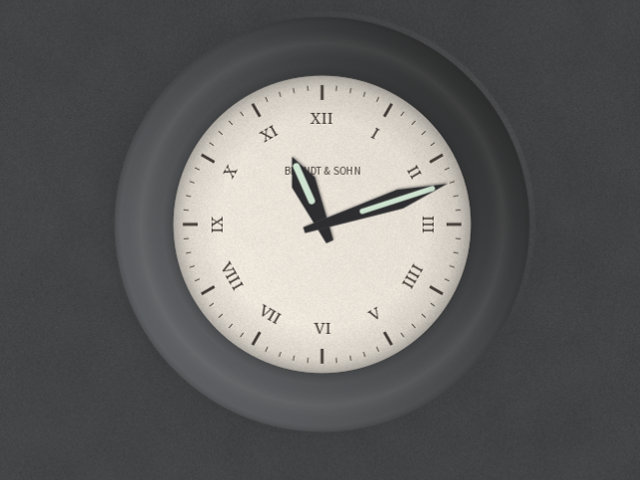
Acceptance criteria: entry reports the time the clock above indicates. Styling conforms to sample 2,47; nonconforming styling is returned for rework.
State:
11,12
